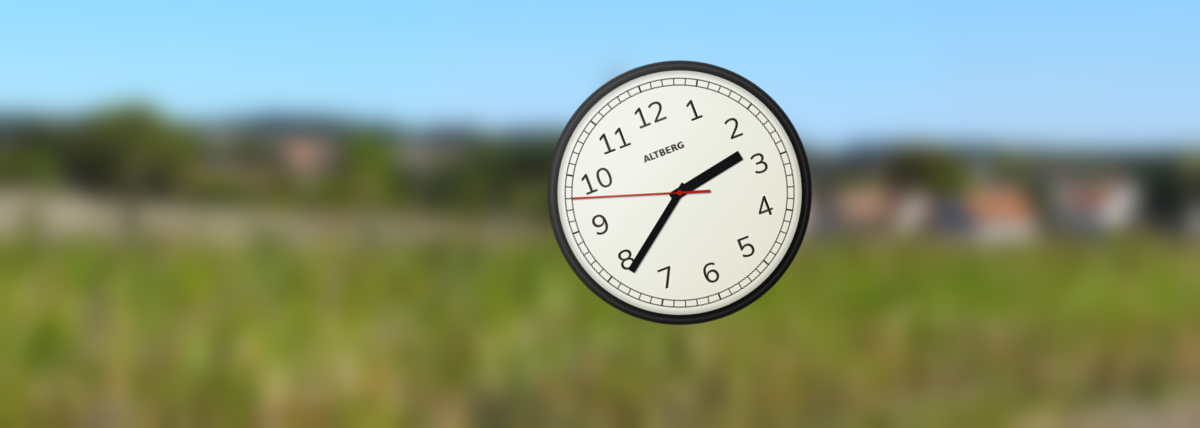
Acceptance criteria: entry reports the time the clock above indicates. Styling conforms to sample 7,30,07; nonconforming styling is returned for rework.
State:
2,38,48
